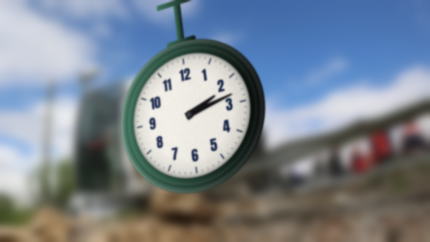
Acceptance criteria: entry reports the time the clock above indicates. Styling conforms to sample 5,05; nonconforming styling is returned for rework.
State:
2,13
